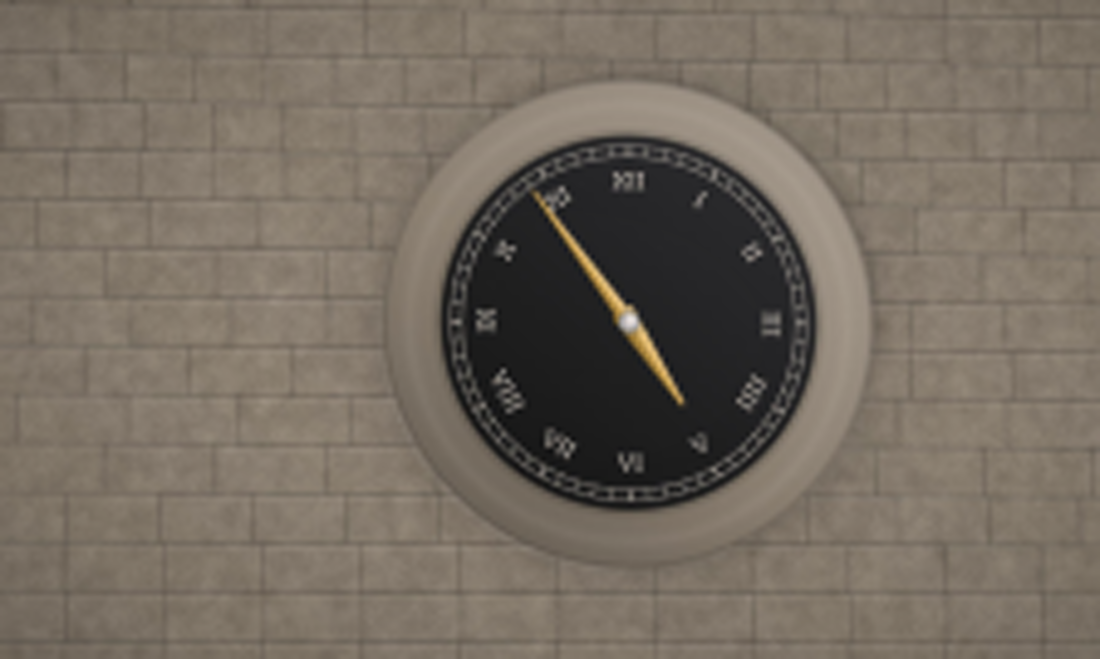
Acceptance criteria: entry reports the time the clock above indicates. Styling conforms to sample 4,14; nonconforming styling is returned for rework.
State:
4,54
